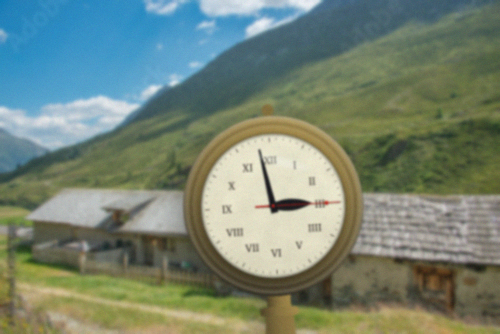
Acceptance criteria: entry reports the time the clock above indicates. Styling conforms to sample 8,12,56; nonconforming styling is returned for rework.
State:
2,58,15
